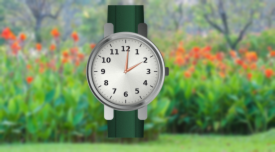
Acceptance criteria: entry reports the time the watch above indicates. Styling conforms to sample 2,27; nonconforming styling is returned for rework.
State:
2,01
